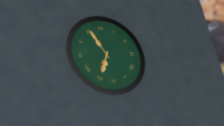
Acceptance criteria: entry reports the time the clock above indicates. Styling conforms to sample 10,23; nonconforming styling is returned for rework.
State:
6,56
